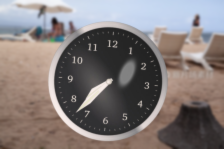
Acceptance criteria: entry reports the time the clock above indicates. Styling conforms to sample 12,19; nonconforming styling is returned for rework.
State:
7,37
